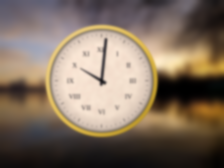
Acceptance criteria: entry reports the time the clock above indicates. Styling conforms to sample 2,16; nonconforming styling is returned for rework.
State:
10,01
